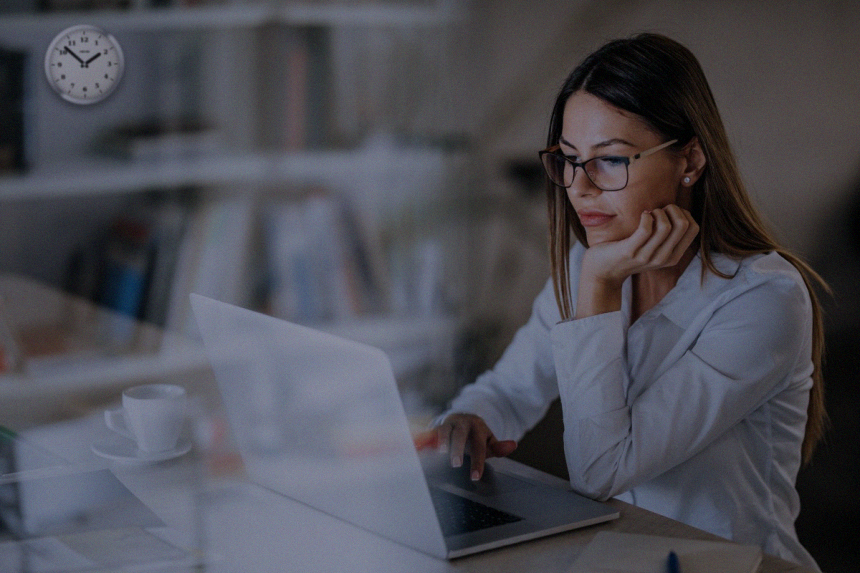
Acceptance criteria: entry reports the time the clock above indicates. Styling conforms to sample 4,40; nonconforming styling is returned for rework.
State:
1,52
